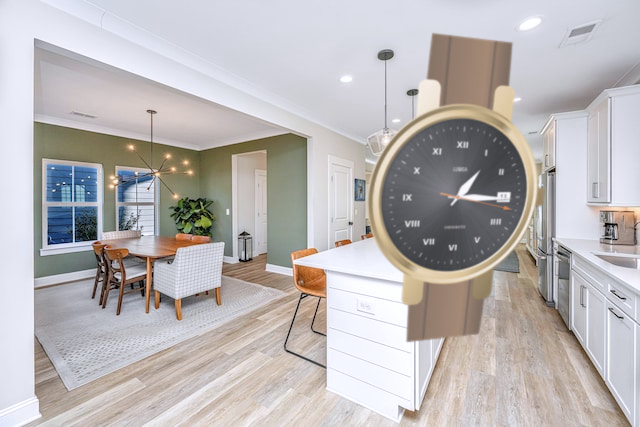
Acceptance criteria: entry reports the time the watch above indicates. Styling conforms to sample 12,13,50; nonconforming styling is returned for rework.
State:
1,15,17
